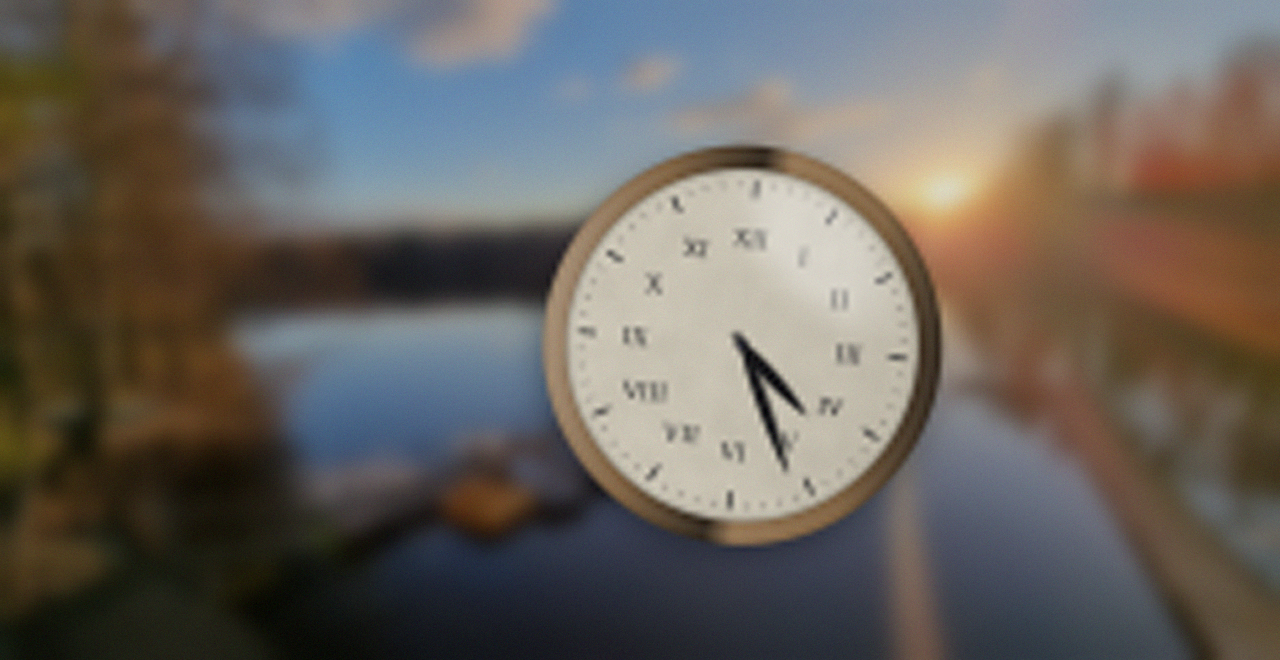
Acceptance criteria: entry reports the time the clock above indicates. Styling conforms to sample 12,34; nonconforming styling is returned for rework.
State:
4,26
